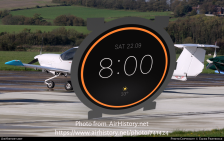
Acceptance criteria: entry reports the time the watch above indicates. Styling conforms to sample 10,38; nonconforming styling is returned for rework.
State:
8,00
